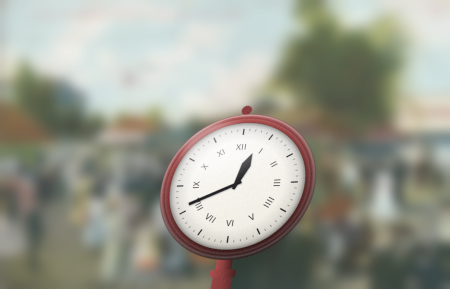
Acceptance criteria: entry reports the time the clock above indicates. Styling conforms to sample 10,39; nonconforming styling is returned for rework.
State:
12,41
